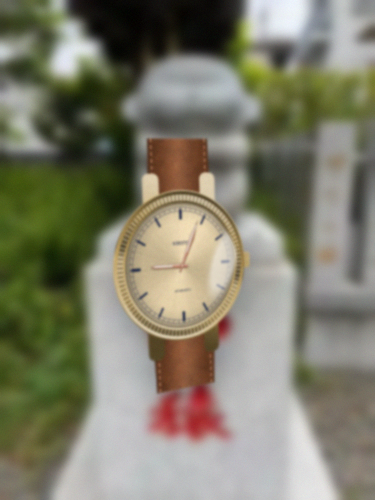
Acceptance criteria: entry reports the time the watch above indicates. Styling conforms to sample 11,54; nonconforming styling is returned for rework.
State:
9,04
